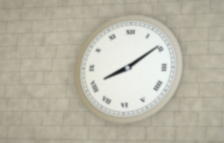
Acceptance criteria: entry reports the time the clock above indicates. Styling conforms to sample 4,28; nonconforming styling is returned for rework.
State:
8,09
